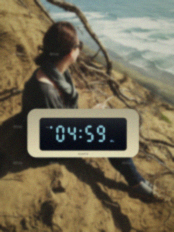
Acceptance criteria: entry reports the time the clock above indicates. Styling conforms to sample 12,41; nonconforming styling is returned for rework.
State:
4,59
